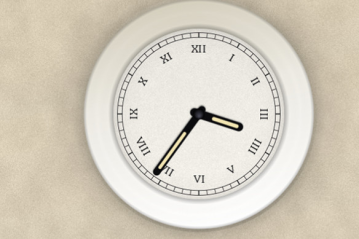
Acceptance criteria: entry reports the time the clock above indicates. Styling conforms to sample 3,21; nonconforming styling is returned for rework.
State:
3,36
